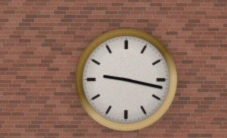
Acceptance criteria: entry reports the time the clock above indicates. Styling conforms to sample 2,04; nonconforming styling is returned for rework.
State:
9,17
